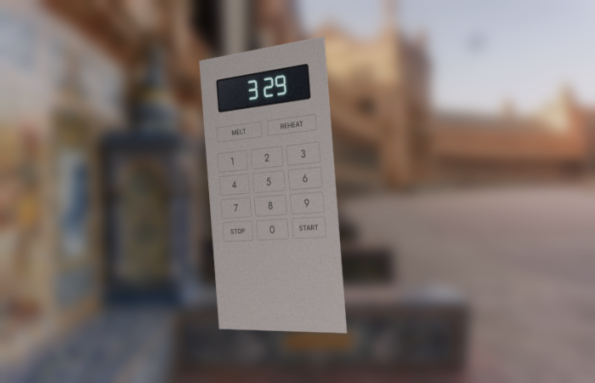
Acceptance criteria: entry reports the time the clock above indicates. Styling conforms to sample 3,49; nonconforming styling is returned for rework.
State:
3,29
